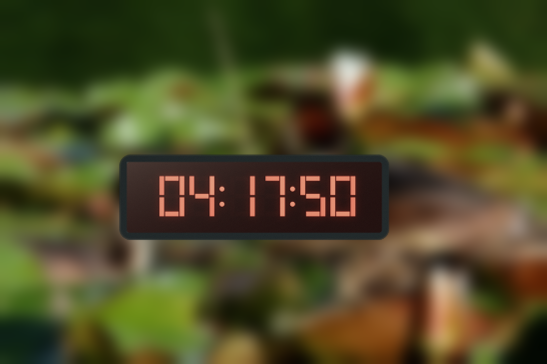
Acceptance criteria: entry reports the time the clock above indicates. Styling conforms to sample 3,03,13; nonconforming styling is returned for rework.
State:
4,17,50
